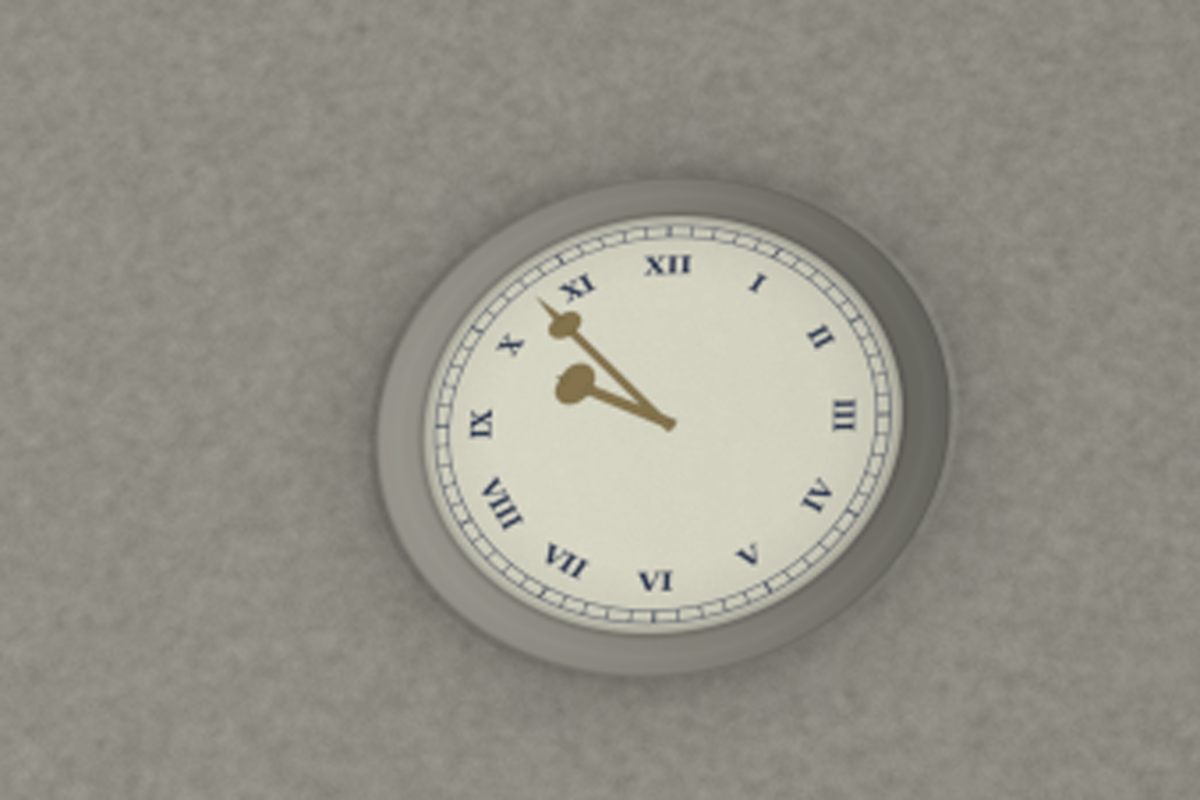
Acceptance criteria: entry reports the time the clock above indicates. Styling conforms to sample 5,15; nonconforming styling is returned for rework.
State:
9,53
